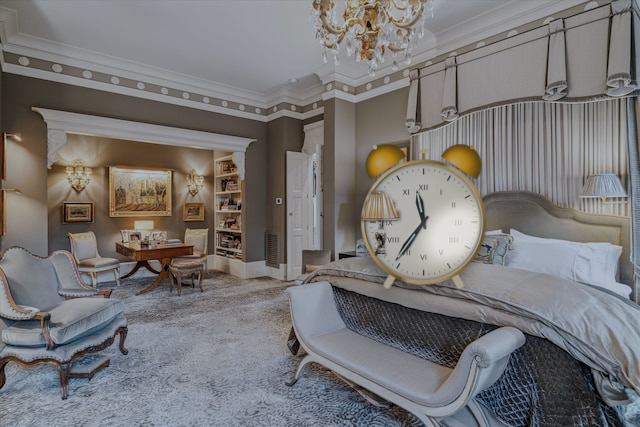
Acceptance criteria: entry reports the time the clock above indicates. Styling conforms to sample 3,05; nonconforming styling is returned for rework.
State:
11,36
